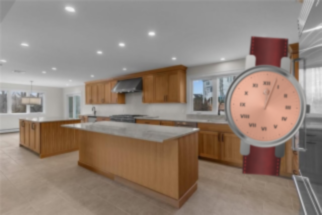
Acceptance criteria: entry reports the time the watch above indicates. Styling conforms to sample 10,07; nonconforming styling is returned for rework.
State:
12,03
